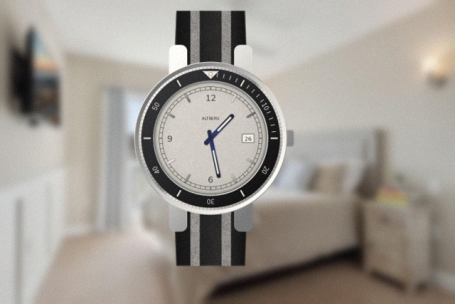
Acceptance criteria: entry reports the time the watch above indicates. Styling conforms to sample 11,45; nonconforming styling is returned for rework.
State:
1,28
